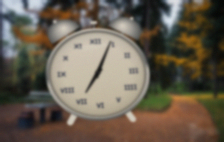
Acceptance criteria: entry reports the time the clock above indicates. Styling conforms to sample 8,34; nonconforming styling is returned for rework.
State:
7,04
